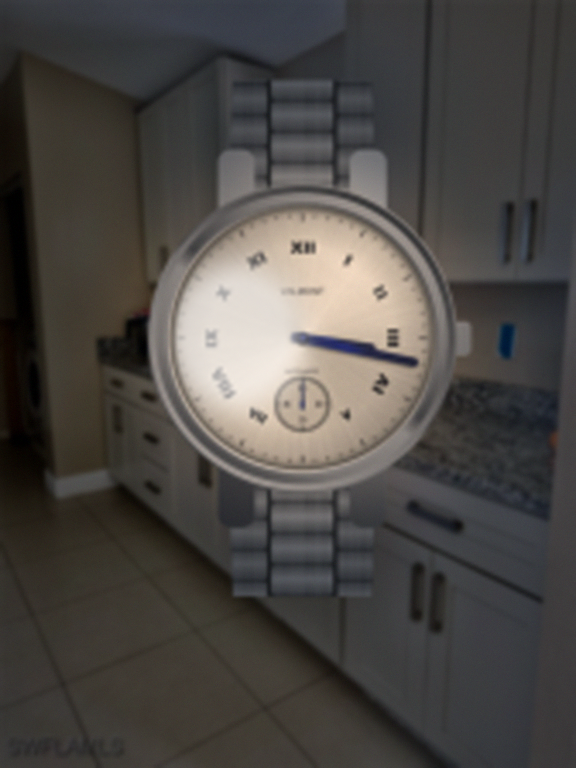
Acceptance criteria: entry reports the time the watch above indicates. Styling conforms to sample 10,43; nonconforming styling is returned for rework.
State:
3,17
